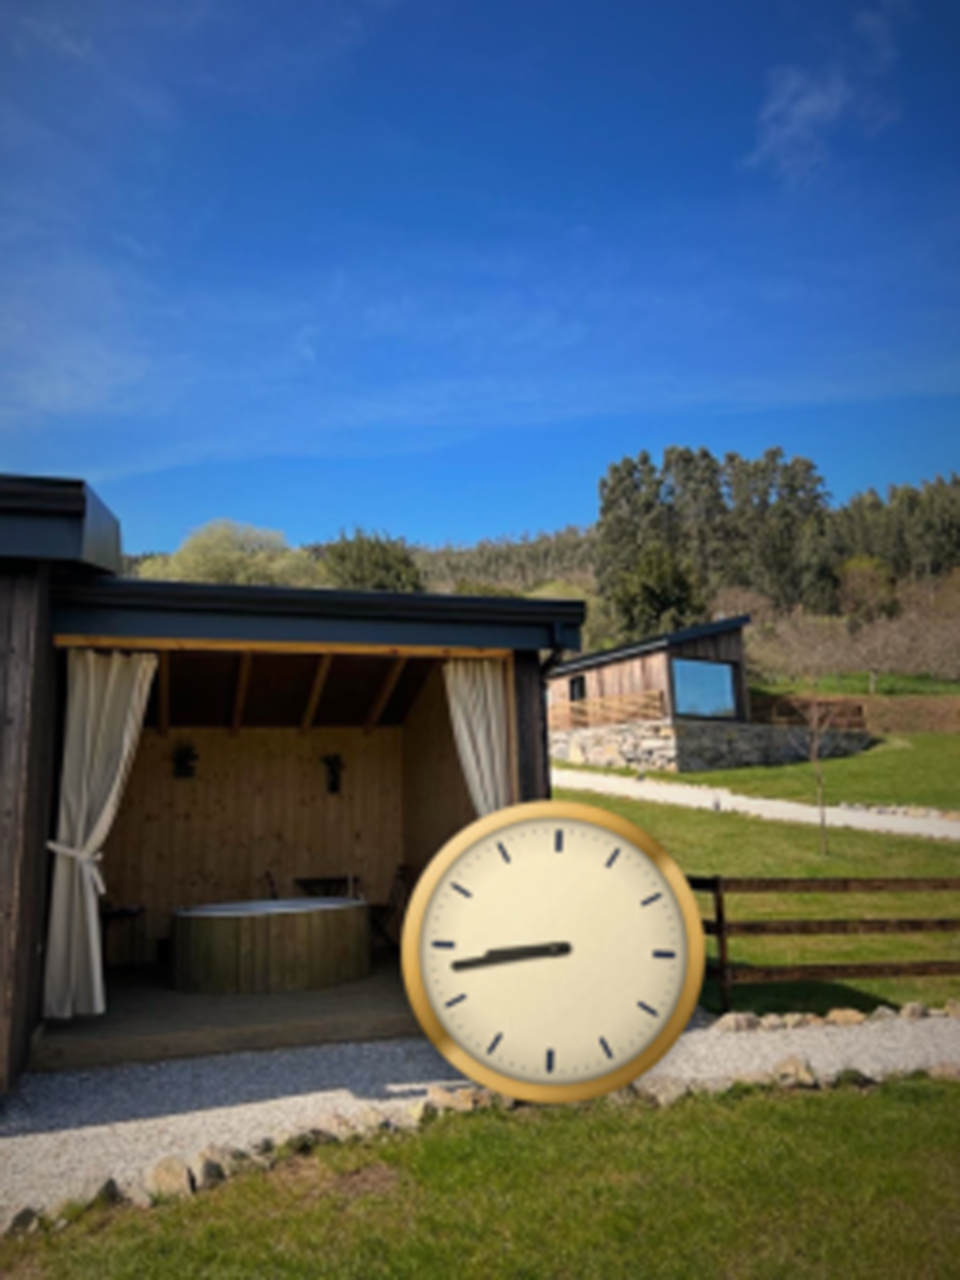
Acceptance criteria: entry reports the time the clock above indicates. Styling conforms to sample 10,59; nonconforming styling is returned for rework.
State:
8,43
